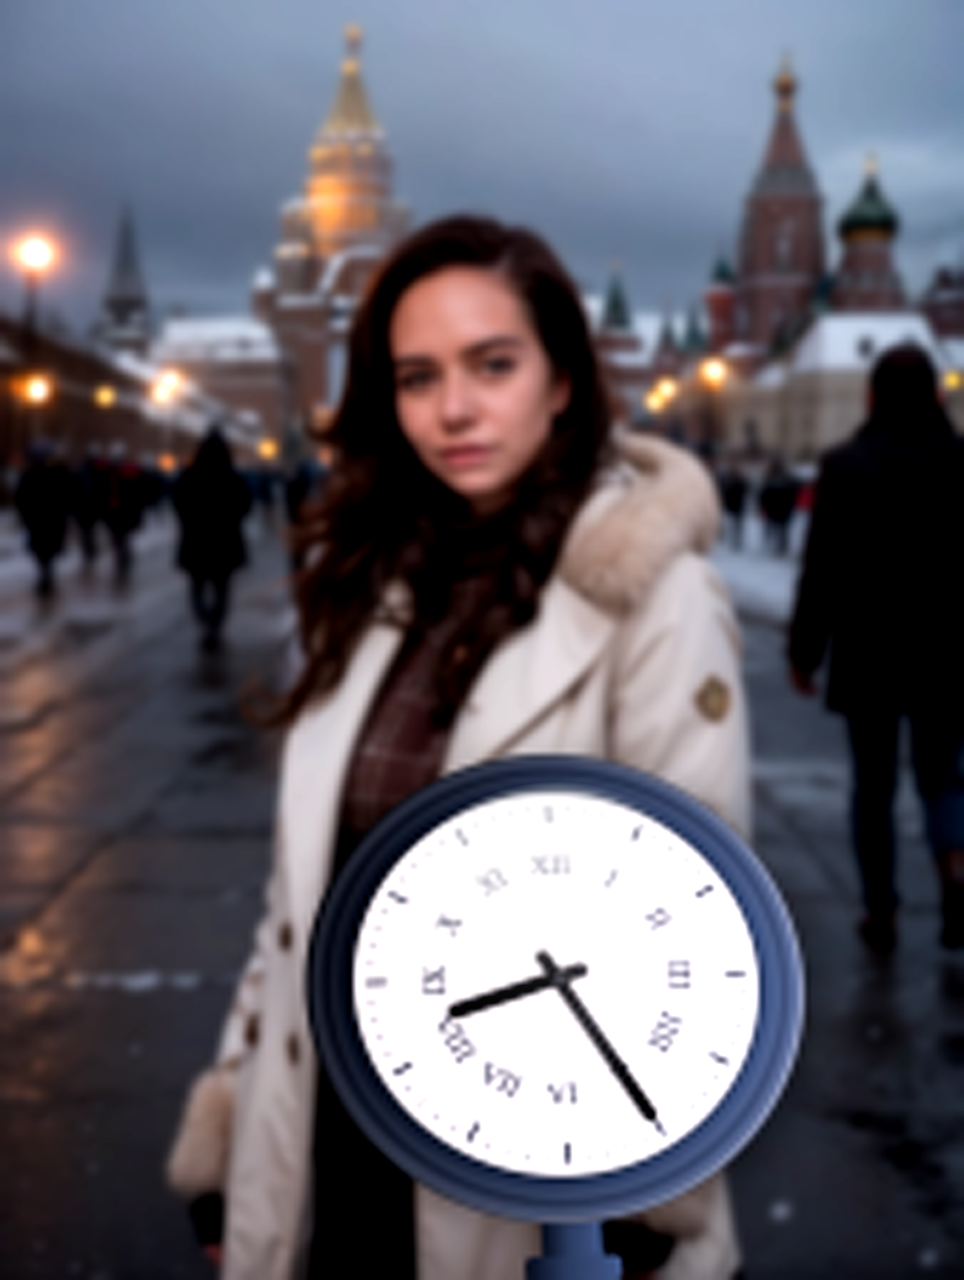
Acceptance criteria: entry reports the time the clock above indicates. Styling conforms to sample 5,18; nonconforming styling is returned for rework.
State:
8,25
